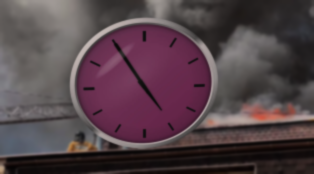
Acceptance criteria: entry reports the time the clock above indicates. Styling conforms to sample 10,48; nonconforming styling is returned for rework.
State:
4,55
